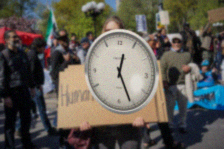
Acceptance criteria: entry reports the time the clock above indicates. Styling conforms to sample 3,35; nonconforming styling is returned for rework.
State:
12,26
